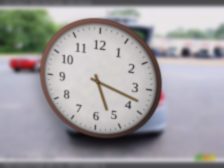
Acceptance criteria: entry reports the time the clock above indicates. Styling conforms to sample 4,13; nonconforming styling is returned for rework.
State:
5,18
